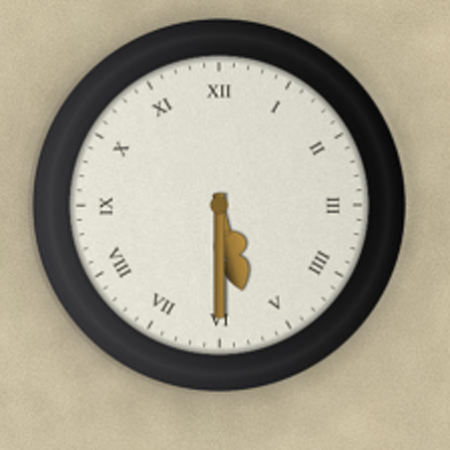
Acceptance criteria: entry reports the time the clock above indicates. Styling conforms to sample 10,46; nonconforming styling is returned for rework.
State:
5,30
